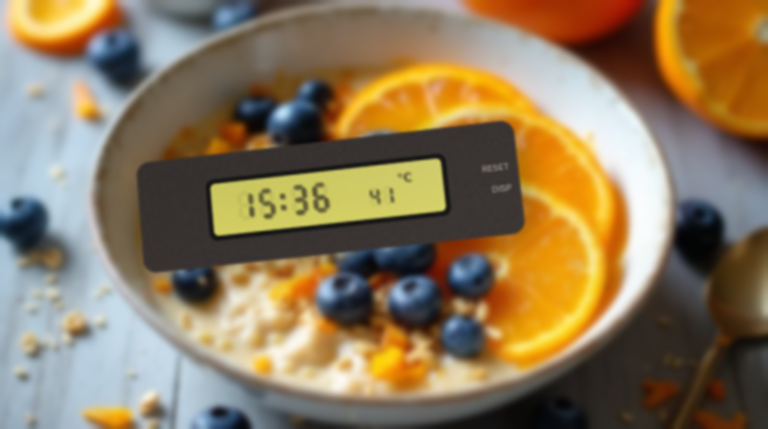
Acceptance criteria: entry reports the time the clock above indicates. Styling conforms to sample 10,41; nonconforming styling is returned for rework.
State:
15,36
